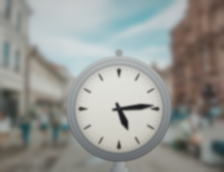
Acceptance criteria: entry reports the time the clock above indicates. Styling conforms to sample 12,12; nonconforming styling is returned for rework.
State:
5,14
